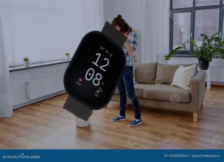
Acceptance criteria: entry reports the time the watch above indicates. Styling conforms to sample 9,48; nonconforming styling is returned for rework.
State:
12,08
